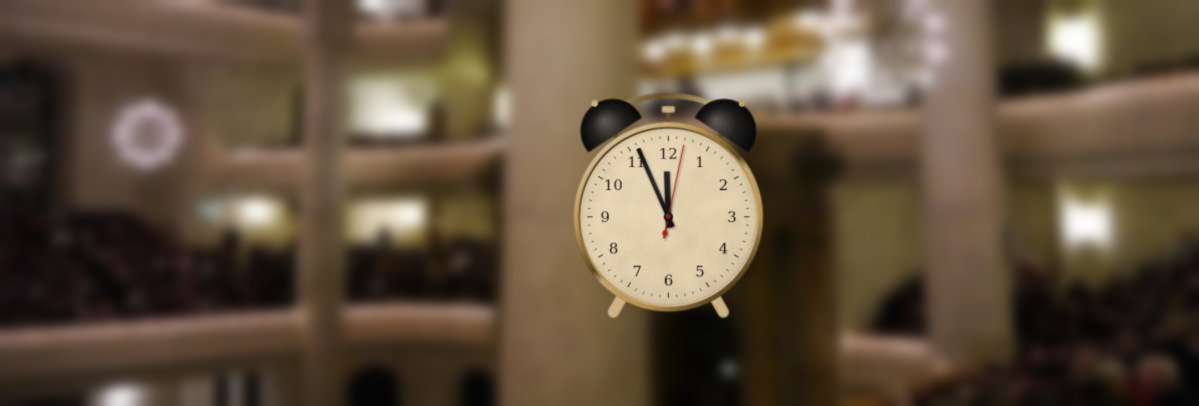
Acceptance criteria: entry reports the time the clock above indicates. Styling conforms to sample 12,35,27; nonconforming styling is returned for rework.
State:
11,56,02
